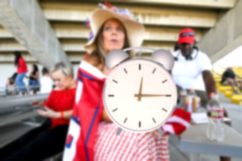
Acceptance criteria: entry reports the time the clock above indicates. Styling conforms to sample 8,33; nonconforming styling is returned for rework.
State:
12,15
